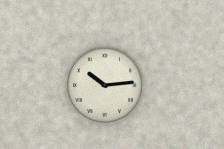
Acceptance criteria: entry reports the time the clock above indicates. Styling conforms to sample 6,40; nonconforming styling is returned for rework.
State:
10,14
